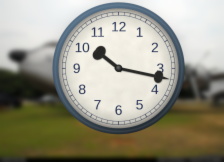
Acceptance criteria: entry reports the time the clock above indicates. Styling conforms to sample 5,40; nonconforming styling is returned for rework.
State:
10,17
